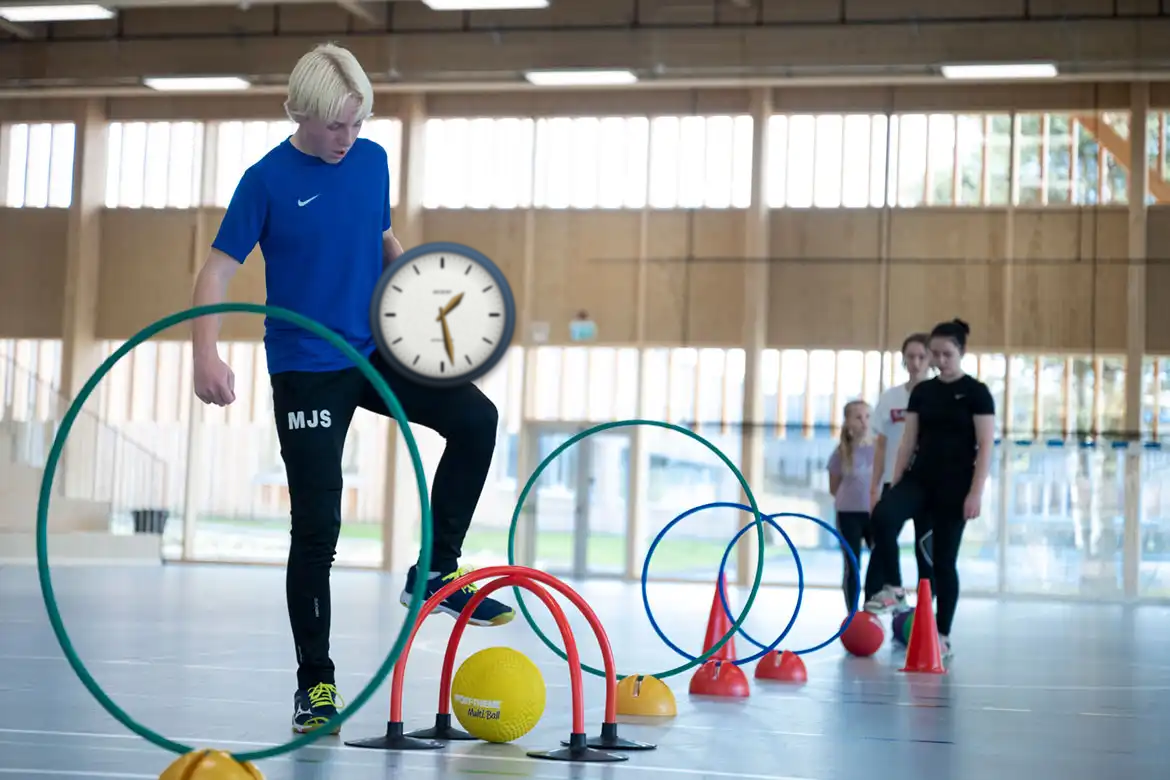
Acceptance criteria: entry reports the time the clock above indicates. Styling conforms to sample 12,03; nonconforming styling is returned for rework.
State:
1,28
